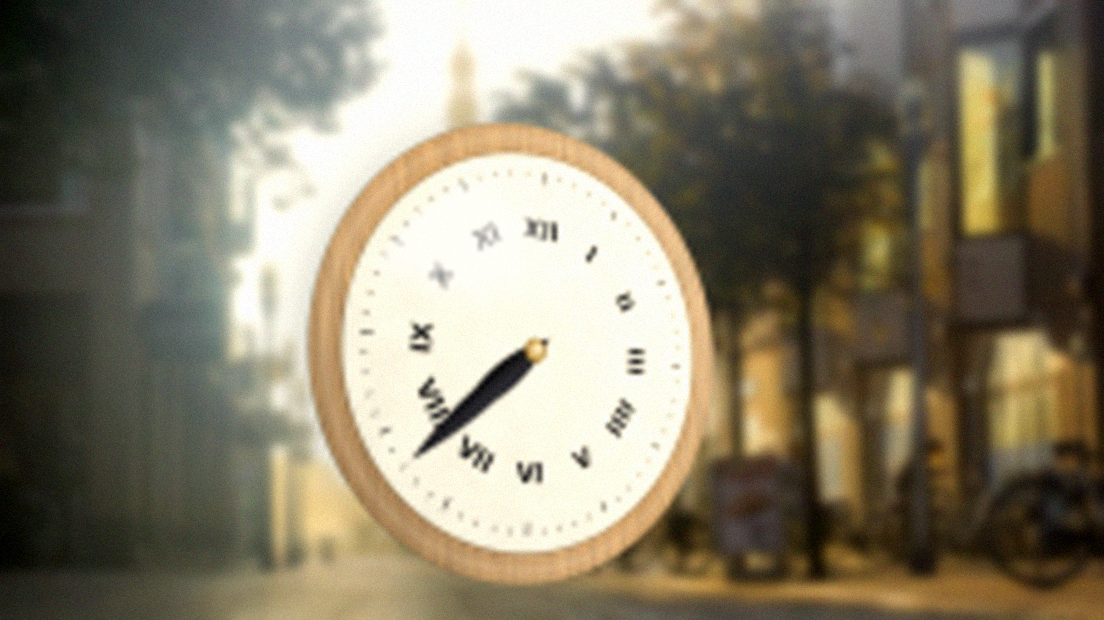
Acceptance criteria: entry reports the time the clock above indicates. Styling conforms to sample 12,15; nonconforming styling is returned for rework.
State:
7,38
